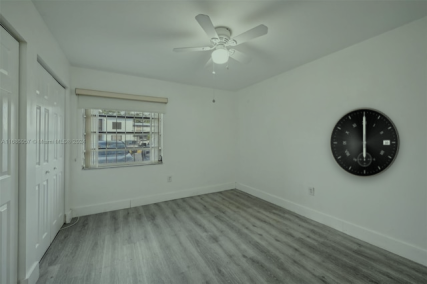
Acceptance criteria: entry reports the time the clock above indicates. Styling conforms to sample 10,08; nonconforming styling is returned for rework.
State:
6,00
